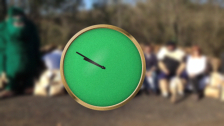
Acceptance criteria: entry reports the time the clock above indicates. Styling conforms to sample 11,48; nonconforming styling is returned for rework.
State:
9,50
